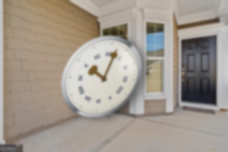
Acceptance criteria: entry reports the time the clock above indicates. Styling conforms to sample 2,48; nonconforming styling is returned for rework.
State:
10,02
